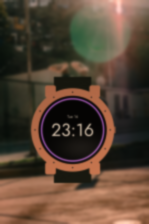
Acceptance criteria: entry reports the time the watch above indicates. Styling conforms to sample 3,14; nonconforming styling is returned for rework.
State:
23,16
